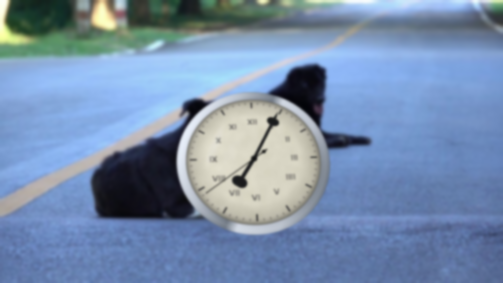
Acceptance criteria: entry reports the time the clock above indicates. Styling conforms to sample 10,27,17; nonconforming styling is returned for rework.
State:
7,04,39
